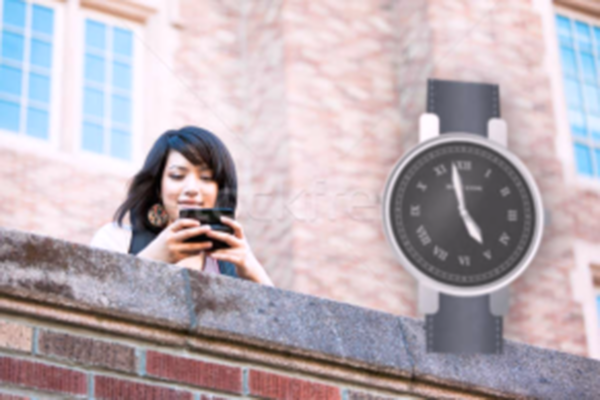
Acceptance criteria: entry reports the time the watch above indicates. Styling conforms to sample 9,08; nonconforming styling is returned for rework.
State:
4,58
